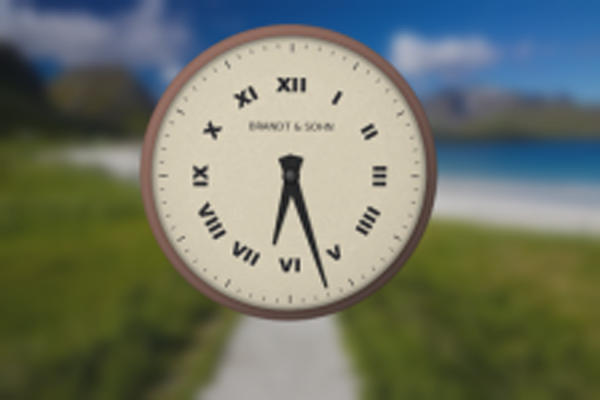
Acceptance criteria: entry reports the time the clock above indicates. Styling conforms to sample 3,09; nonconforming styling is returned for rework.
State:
6,27
